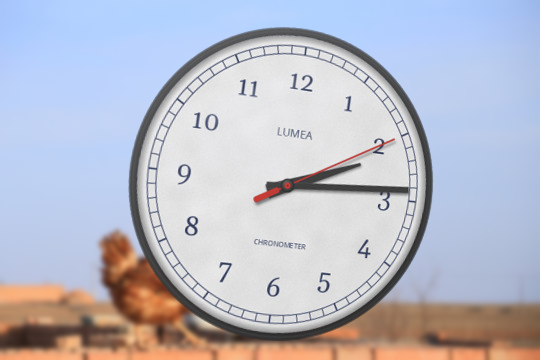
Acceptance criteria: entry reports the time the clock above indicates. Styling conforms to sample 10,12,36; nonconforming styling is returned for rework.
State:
2,14,10
